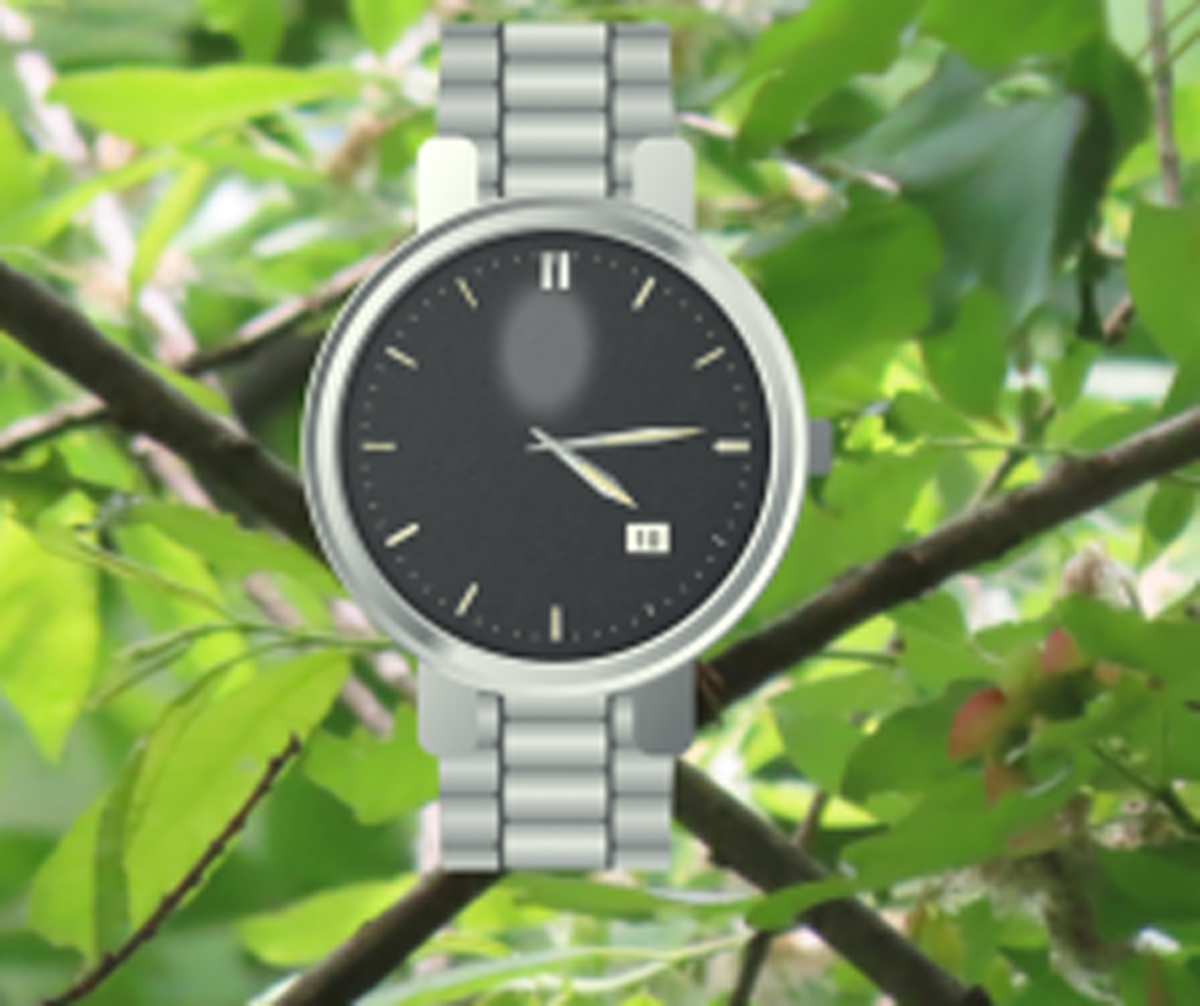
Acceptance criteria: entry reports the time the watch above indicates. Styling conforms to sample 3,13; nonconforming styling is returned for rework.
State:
4,14
